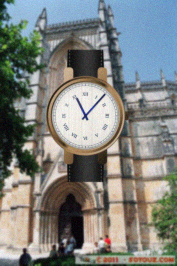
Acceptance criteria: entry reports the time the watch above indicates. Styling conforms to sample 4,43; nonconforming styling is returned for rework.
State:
11,07
